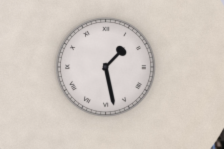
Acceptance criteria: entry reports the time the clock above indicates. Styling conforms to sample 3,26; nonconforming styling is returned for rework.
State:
1,28
